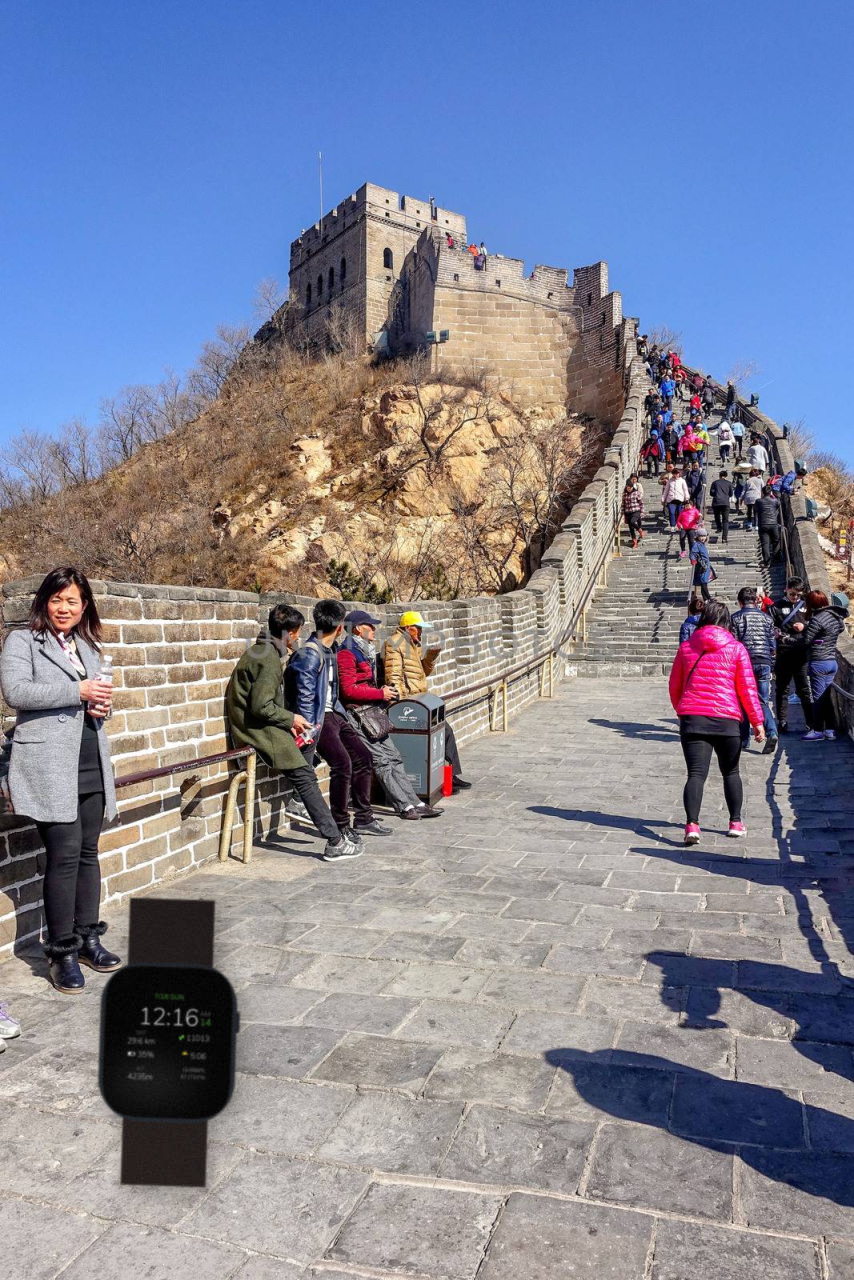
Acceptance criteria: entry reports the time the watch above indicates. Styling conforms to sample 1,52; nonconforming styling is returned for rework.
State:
12,16
